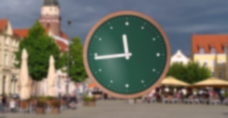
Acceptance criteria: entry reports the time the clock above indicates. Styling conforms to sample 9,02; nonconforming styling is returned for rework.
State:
11,44
